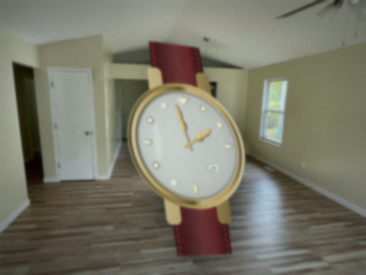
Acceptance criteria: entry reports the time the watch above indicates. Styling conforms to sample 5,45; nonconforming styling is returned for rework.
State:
1,58
